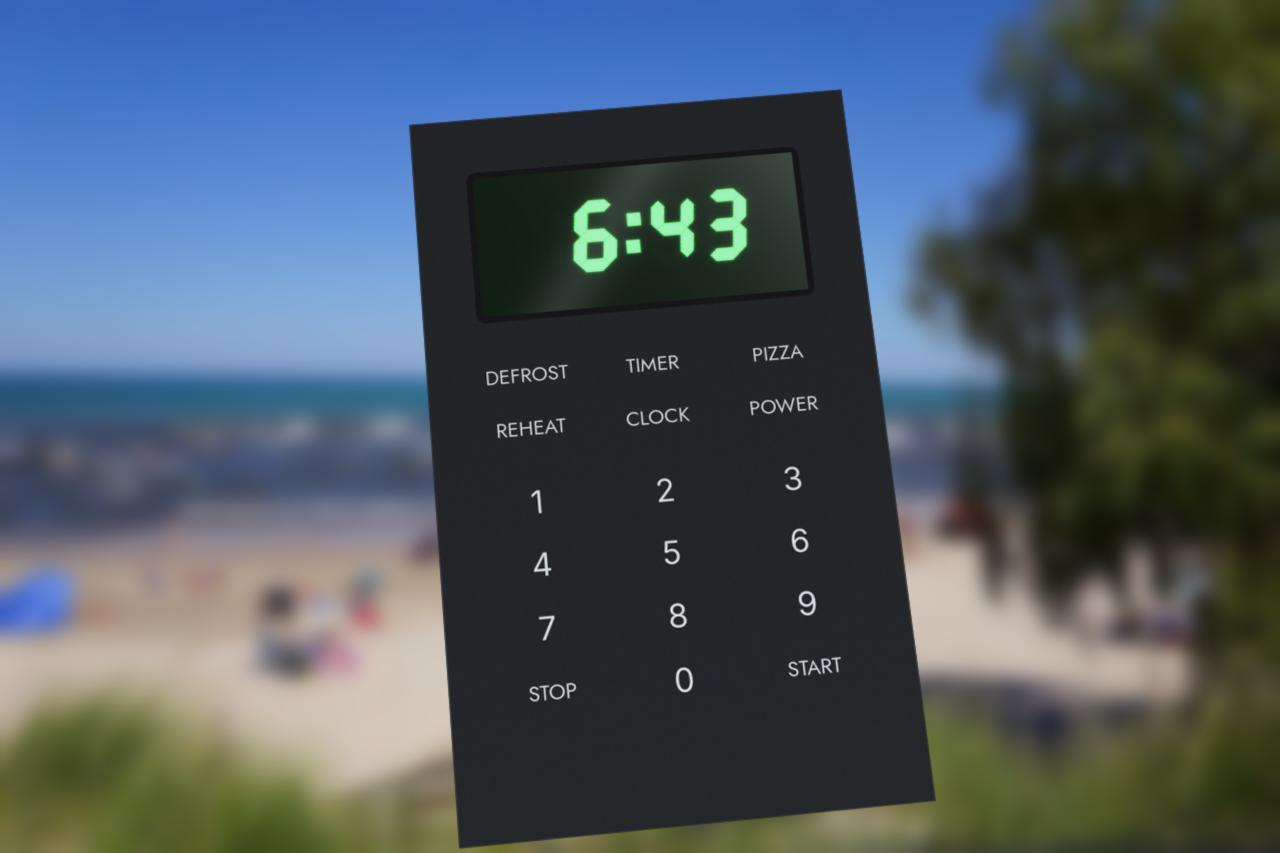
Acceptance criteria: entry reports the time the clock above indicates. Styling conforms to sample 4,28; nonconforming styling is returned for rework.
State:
6,43
